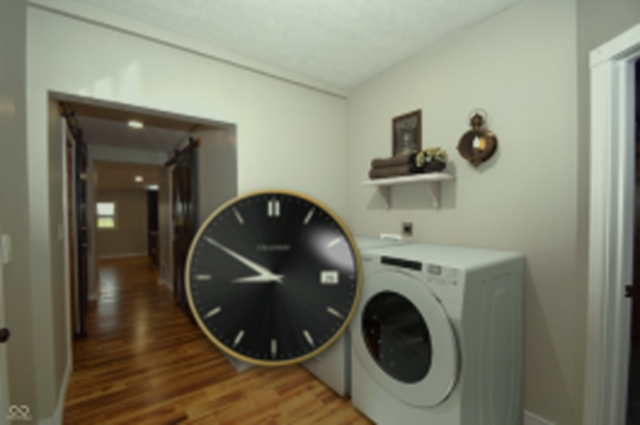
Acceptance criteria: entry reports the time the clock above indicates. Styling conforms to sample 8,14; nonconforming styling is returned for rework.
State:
8,50
